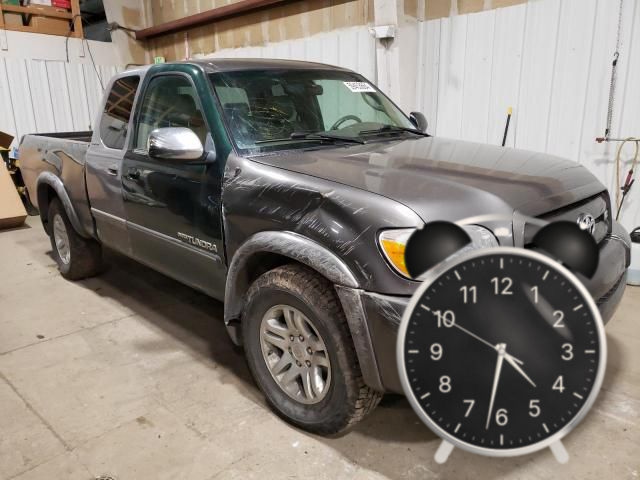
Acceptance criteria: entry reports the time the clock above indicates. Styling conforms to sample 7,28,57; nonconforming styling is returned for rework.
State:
4,31,50
